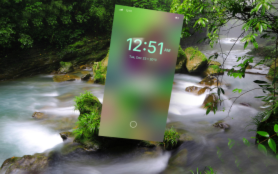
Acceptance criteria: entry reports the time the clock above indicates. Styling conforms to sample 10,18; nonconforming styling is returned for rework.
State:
12,51
